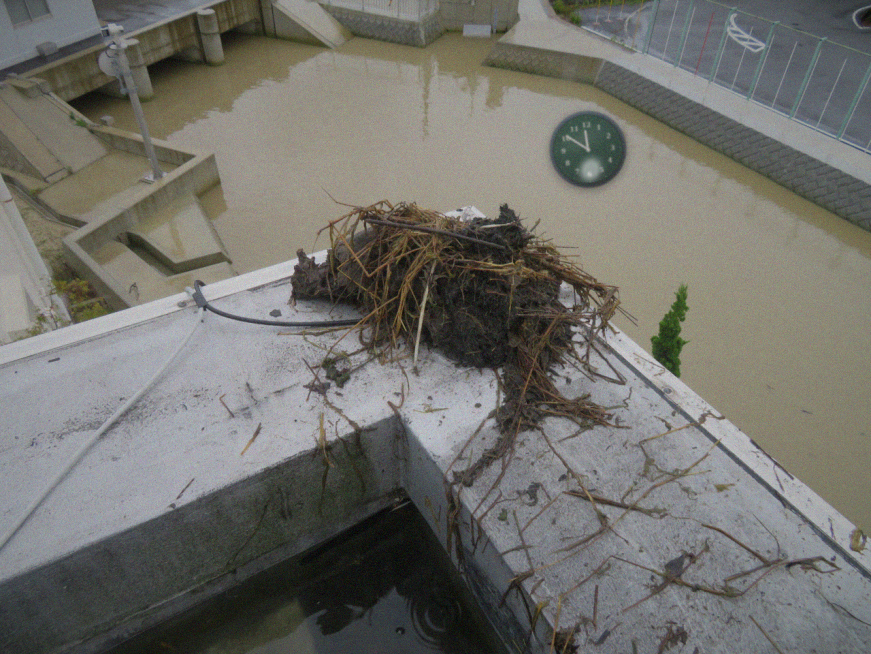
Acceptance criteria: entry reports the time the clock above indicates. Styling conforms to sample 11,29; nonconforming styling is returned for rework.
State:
11,51
